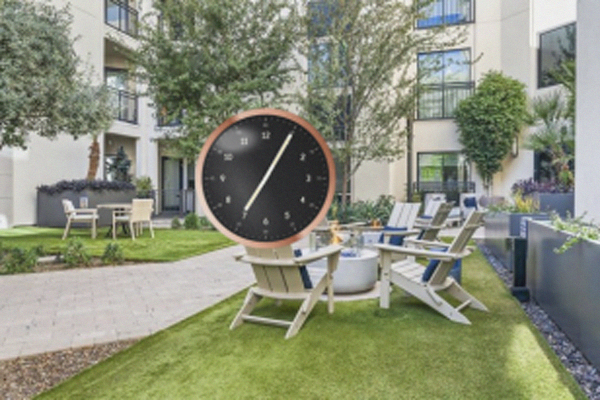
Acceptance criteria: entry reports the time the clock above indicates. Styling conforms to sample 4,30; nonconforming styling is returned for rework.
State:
7,05
